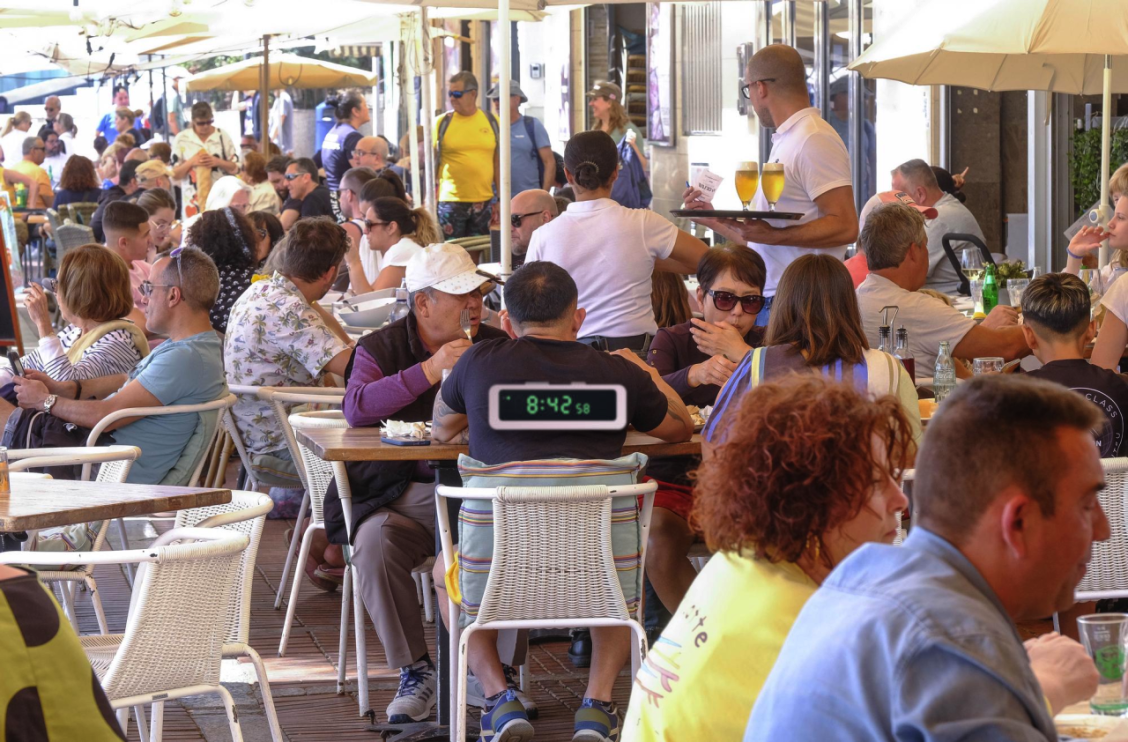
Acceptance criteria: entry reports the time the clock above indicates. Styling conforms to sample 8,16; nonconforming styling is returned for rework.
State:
8,42
